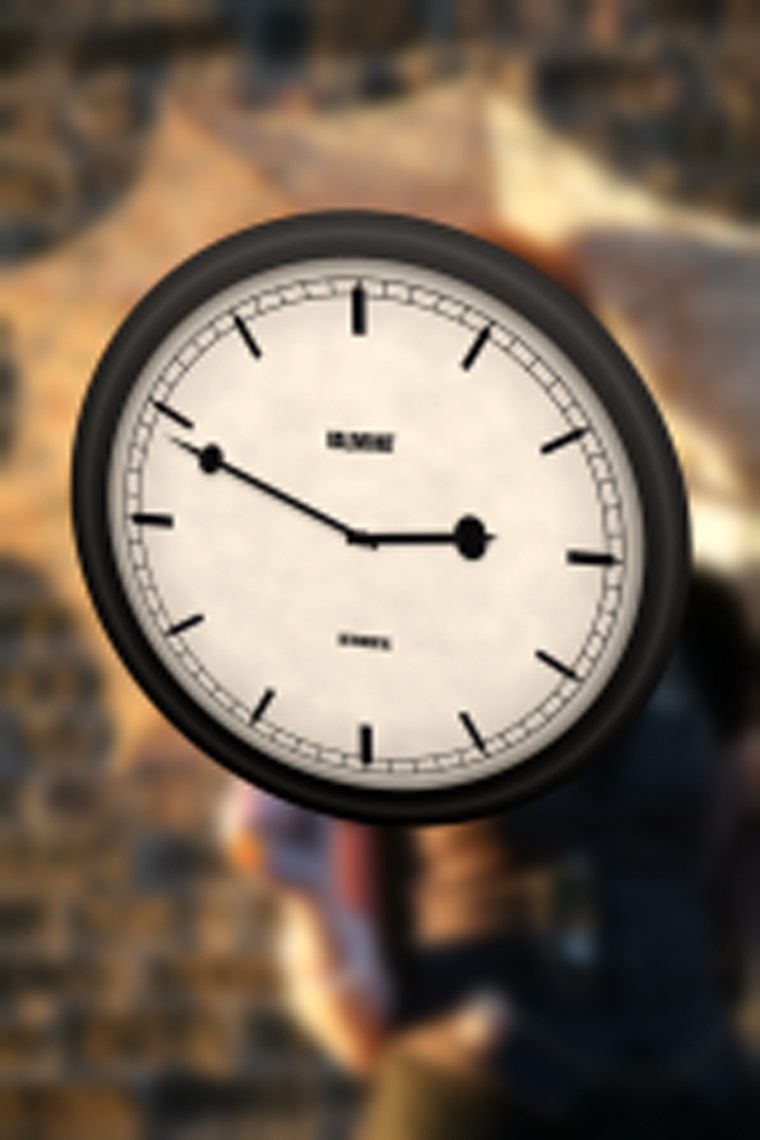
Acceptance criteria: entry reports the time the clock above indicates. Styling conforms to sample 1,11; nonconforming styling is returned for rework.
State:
2,49
